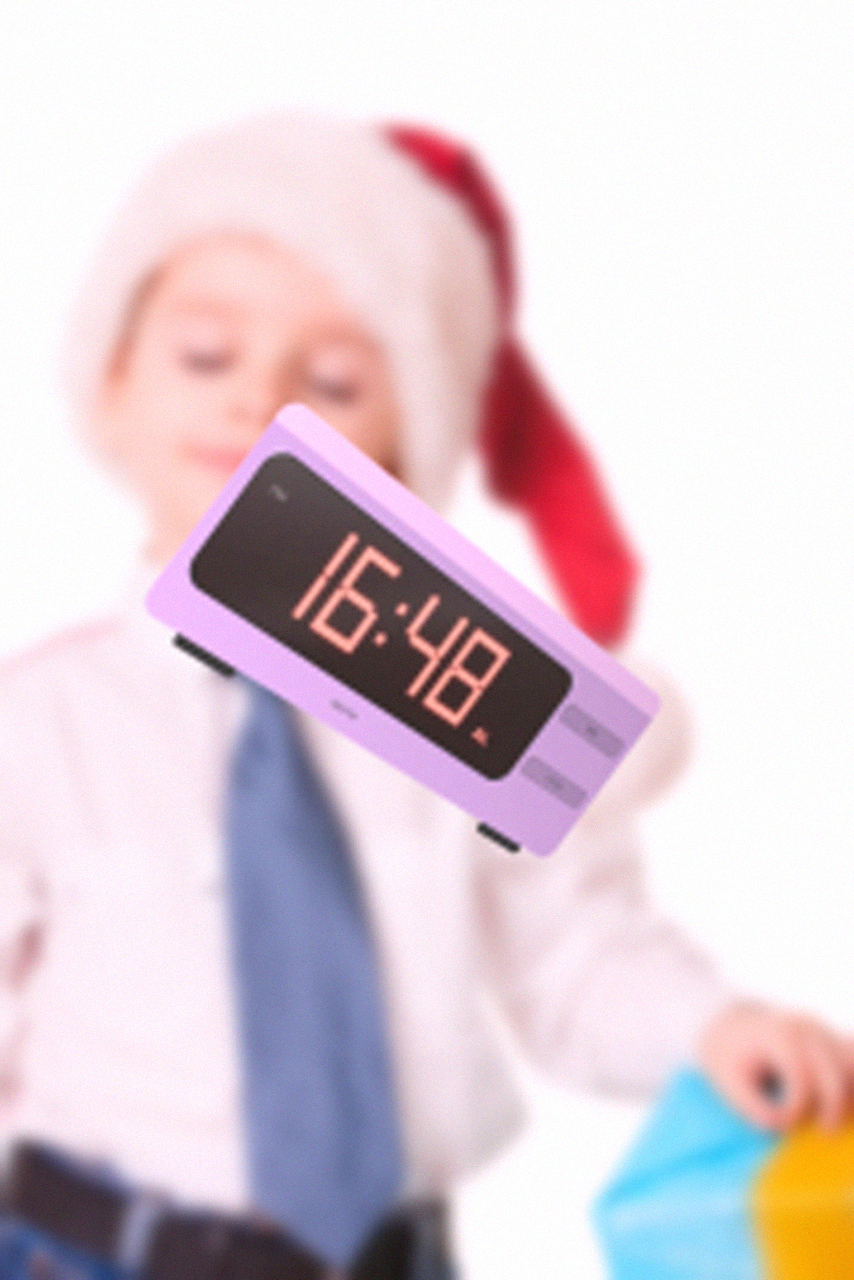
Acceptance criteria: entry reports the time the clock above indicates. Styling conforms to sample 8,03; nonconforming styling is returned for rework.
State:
16,48
